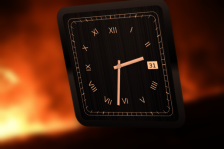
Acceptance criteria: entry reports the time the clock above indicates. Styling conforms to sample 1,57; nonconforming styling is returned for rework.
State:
2,32
